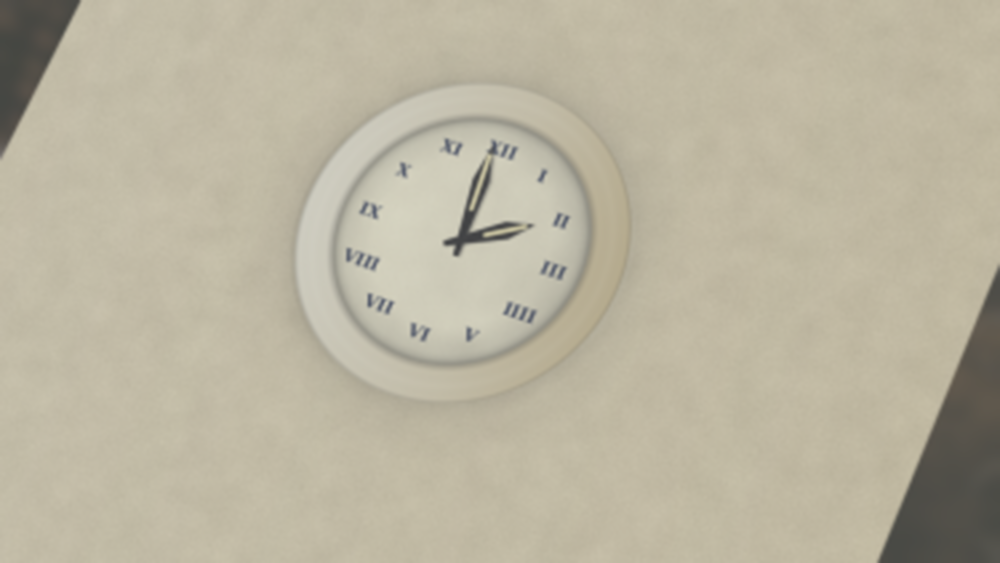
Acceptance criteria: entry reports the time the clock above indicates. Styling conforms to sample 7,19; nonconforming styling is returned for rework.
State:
1,59
